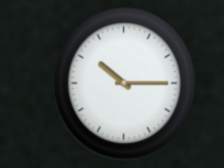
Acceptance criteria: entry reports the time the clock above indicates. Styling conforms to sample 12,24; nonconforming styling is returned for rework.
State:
10,15
